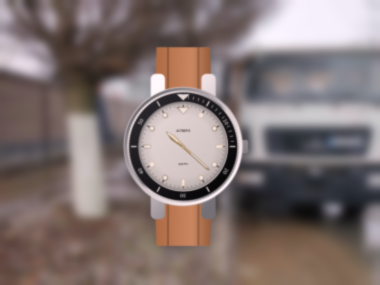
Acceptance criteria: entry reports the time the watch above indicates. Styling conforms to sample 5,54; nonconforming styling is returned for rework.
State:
10,22
